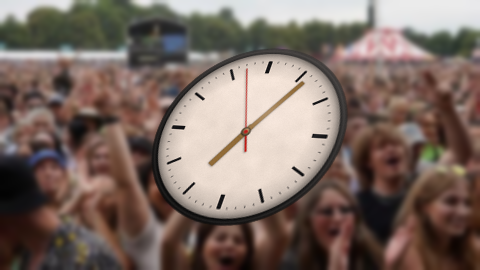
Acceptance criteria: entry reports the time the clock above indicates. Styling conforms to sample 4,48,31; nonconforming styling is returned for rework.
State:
7,05,57
